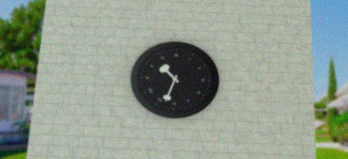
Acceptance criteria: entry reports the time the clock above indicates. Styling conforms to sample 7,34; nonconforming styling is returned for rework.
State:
10,33
